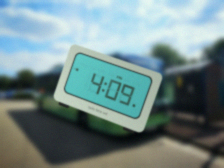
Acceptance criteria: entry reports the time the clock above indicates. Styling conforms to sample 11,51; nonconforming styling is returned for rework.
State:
4,09
